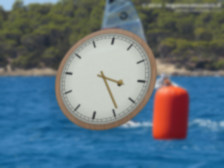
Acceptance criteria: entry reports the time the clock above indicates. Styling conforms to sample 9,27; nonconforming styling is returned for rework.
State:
3,24
